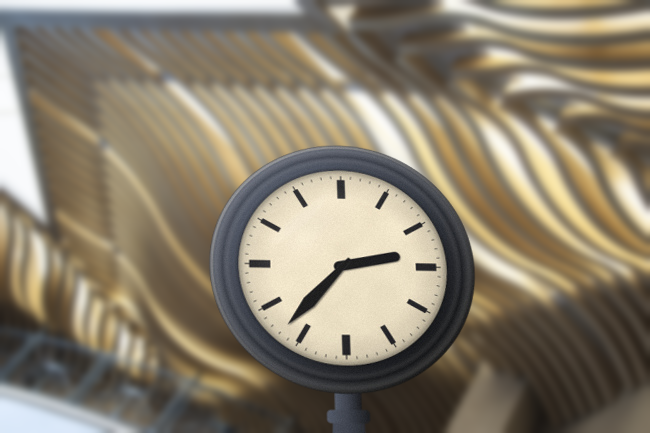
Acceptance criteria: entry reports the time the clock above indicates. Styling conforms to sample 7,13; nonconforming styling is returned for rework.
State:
2,37
